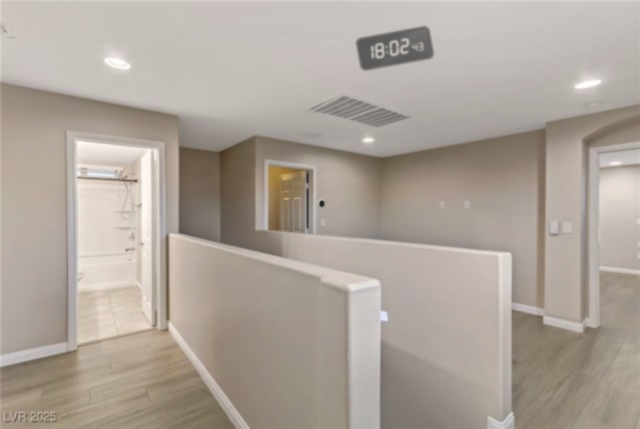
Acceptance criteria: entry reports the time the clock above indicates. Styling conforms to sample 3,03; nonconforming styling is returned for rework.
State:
18,02
